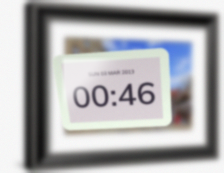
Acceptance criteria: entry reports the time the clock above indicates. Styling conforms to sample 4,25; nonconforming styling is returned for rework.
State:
0,46
